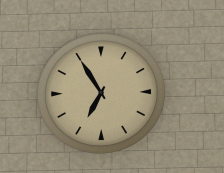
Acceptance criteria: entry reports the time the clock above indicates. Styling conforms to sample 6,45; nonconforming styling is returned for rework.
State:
6,55
